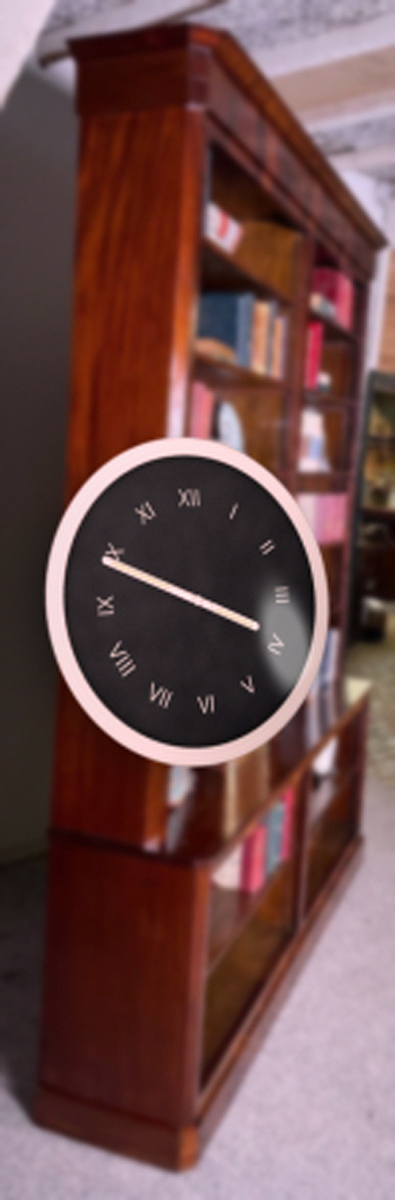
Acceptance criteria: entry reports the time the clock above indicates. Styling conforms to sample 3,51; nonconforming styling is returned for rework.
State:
3,49
